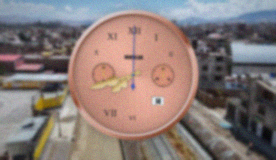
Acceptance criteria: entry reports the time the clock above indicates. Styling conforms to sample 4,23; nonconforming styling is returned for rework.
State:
7,42
